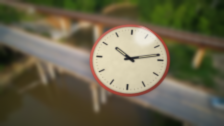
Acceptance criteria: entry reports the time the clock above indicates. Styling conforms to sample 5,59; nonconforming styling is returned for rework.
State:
10,13
